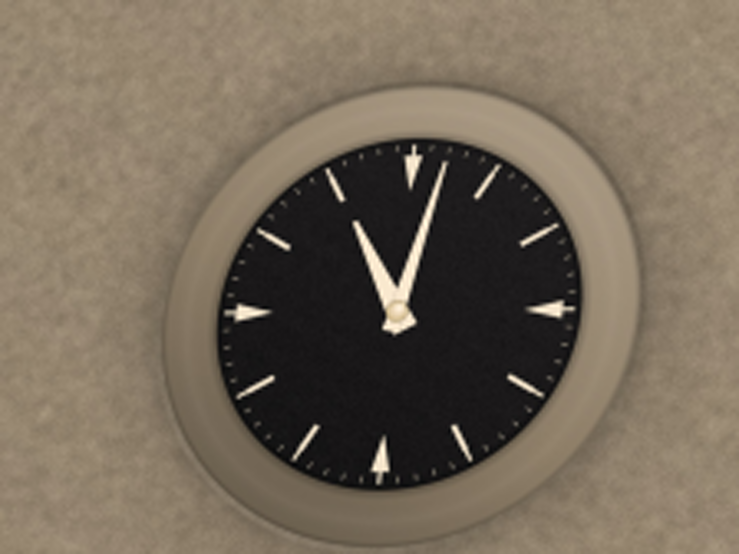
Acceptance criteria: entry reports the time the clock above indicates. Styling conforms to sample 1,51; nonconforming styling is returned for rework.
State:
11,02
